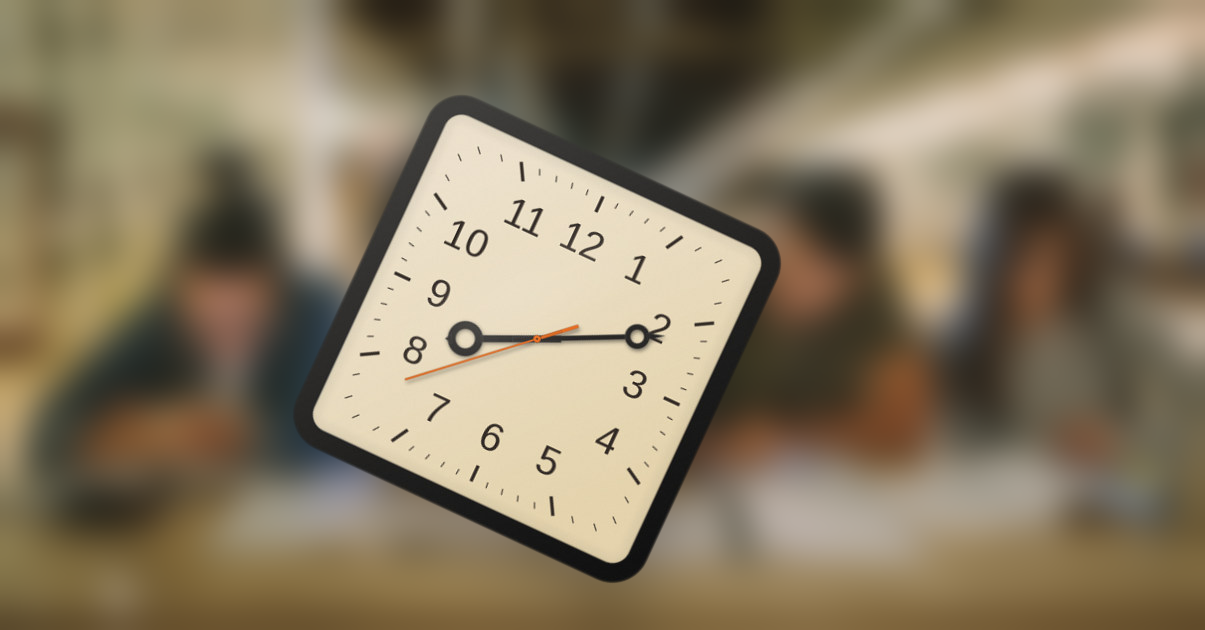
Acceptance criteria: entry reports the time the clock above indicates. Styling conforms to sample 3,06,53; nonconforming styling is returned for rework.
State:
8,10,38
